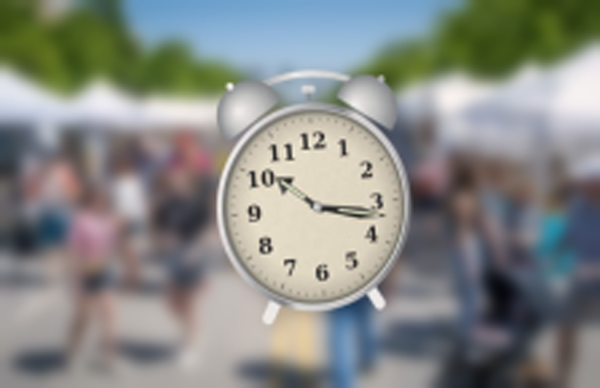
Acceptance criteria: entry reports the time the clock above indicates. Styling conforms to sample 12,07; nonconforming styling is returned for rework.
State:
10,17
